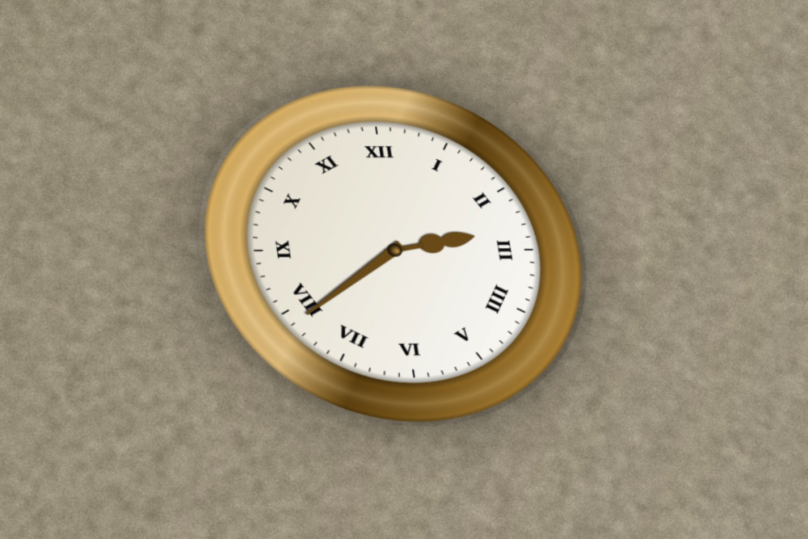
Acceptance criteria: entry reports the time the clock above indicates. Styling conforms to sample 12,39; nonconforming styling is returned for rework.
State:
2,39
